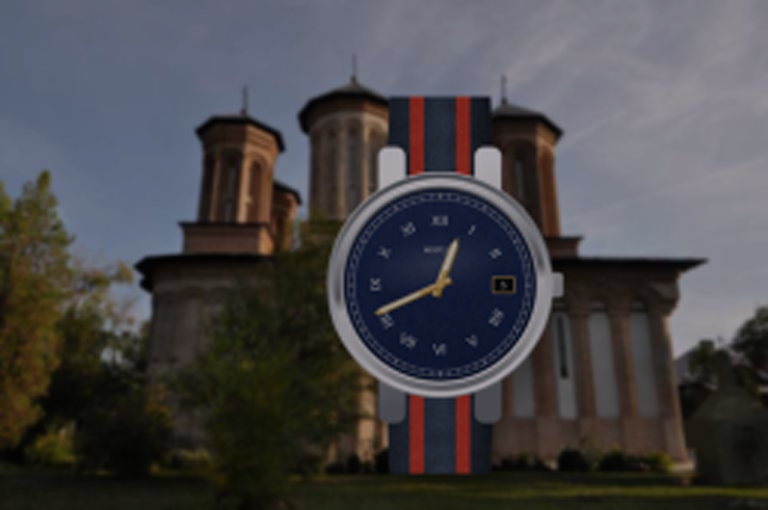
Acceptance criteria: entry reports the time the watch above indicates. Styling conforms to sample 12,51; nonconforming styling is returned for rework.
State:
12,41
